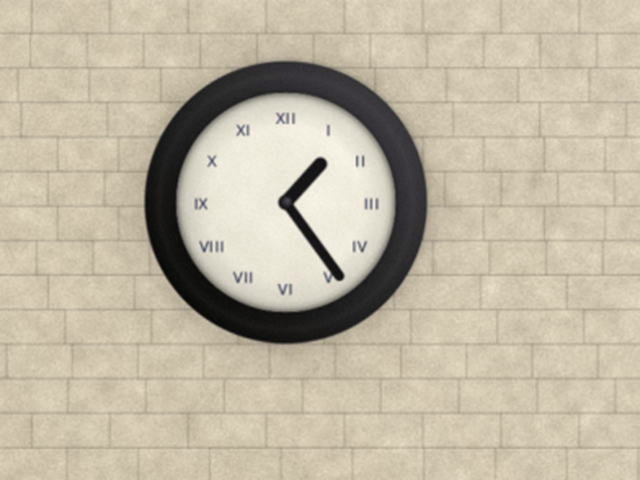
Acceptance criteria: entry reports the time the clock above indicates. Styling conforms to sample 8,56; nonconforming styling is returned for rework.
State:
1,24
